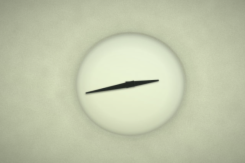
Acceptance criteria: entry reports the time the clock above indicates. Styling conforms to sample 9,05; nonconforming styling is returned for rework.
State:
2,43
